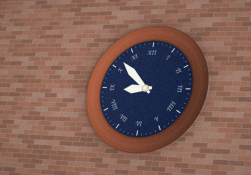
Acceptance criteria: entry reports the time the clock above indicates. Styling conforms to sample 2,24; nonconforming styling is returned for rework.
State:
8,52
